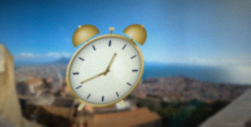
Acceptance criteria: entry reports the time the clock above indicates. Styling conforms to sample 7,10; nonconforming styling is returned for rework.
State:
12,41
